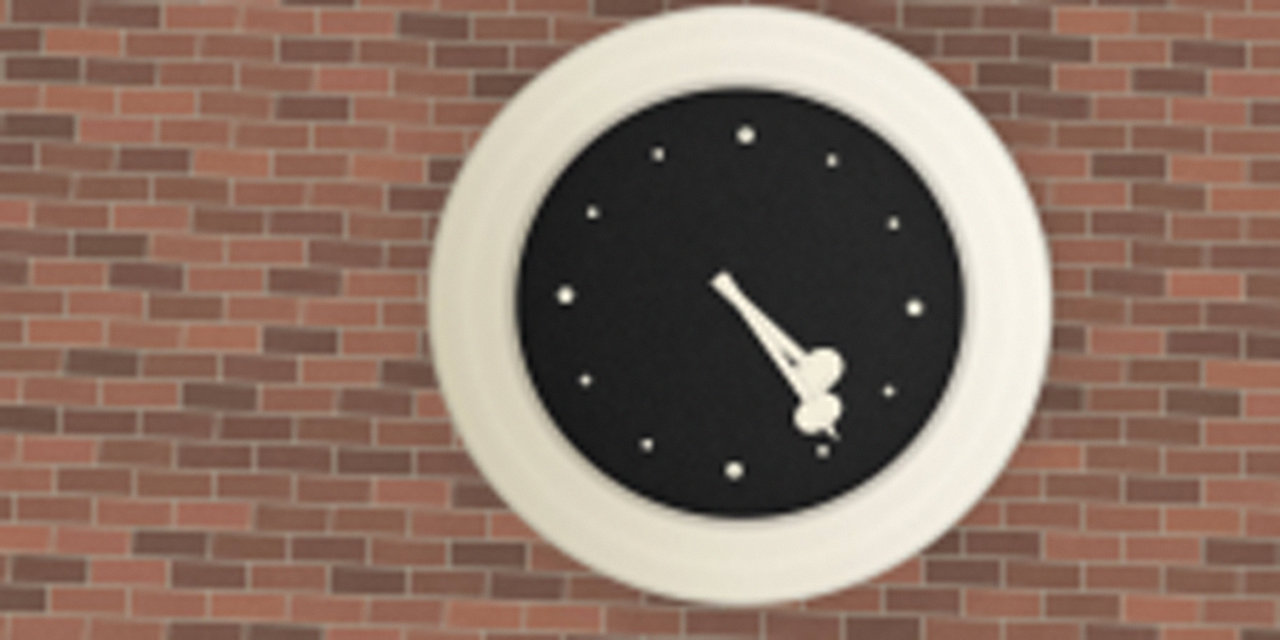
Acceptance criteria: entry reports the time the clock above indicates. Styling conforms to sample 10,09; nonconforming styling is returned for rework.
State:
4,24
